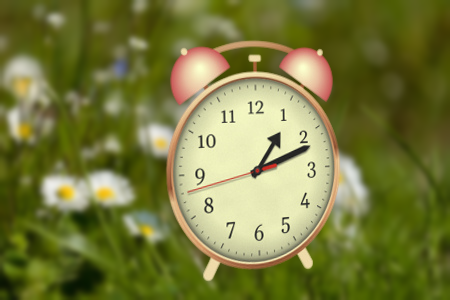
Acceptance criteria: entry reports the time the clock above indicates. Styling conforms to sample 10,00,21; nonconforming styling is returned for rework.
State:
1,11,43
